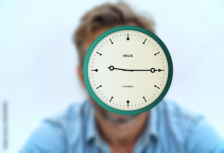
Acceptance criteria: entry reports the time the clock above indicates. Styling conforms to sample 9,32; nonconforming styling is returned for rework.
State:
9,15
